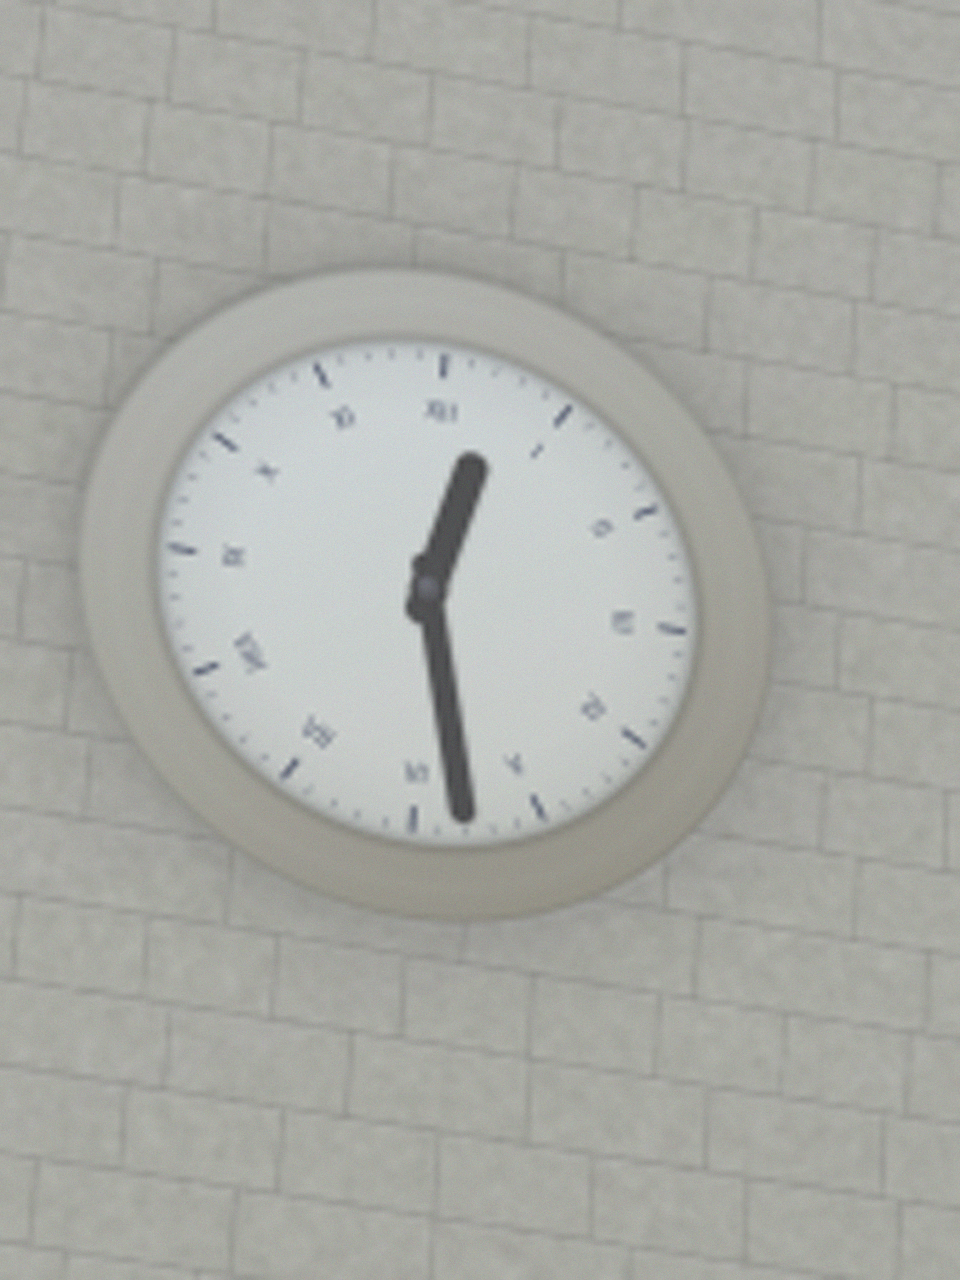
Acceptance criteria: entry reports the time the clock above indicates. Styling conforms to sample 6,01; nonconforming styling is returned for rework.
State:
12,28
